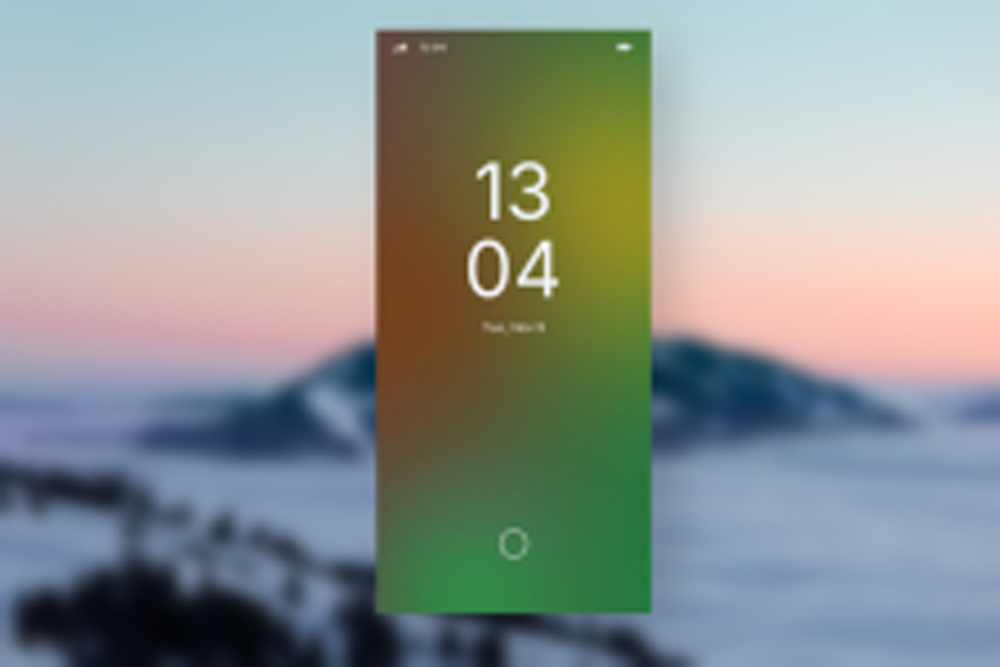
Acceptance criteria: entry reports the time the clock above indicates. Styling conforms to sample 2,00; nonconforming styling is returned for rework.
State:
13,04
